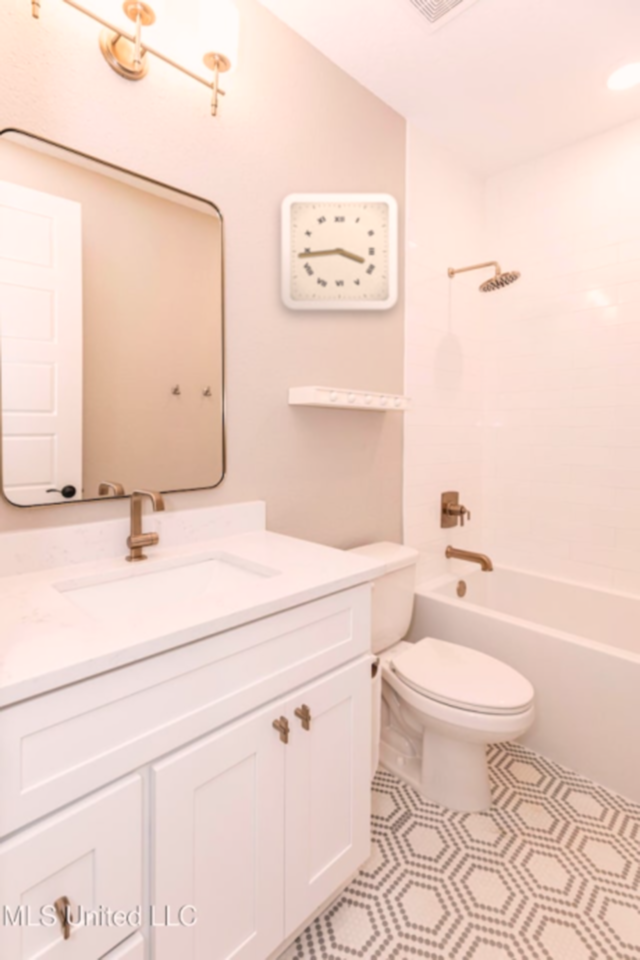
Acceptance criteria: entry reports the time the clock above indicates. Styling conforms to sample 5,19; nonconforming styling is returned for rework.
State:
3,44
